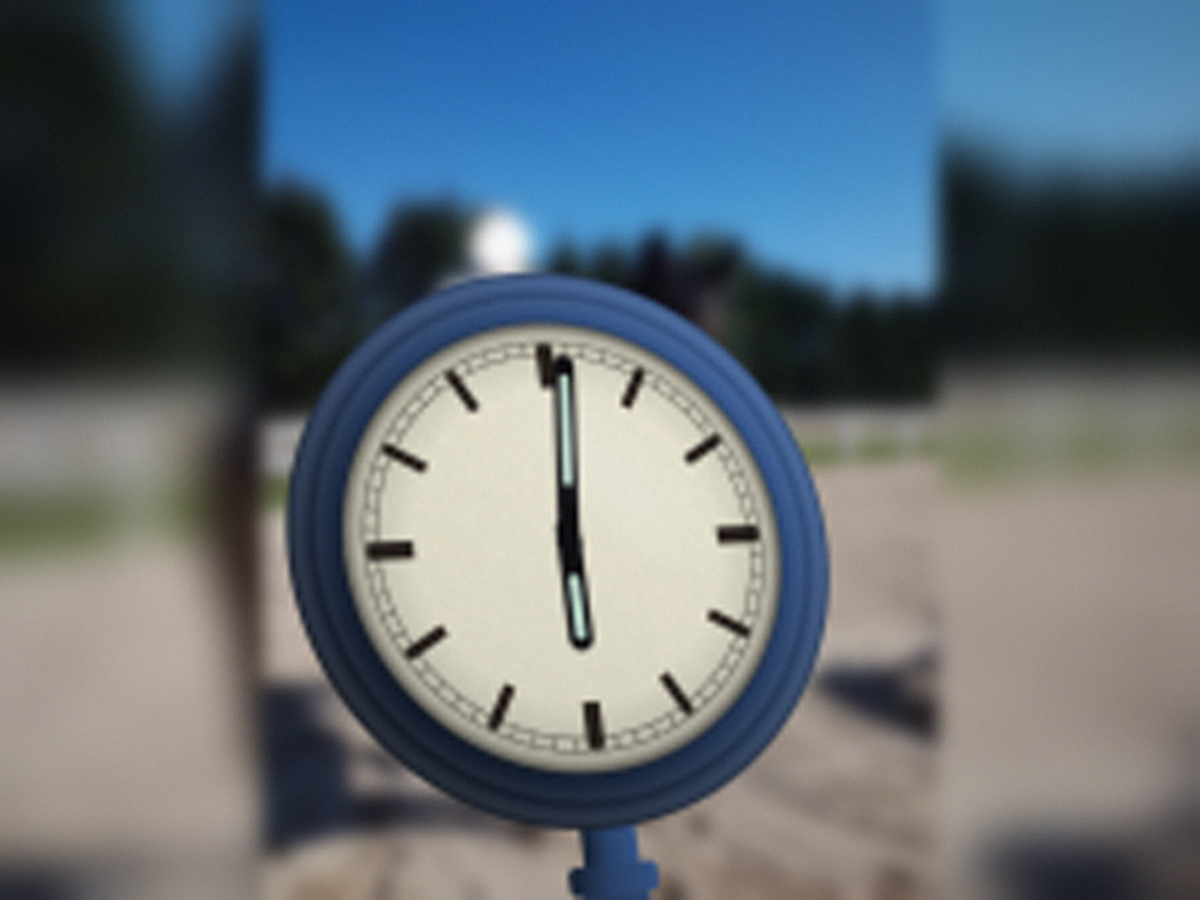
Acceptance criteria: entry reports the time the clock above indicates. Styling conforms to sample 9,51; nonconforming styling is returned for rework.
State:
6,01
